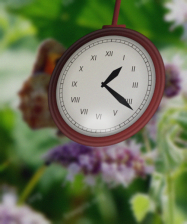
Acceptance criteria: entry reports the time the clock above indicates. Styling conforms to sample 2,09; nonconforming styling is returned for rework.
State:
1,21
